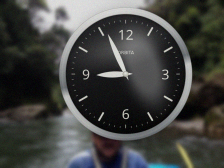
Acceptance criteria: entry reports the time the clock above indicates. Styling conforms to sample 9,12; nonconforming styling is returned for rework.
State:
8,56
